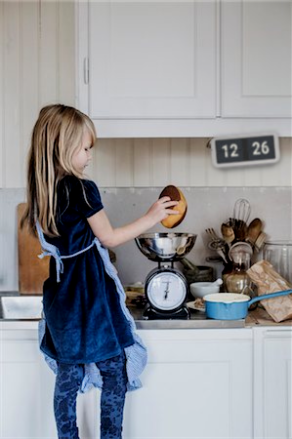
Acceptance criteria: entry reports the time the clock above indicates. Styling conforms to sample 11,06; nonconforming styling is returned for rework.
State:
12,26
